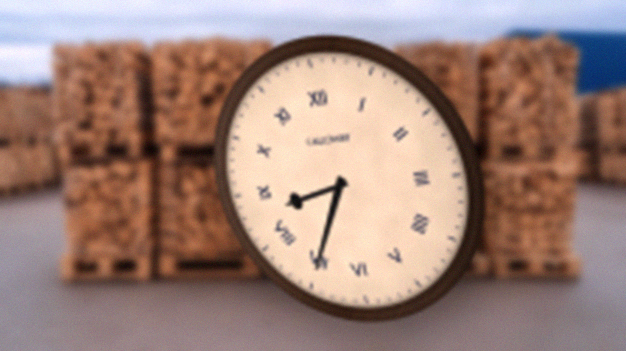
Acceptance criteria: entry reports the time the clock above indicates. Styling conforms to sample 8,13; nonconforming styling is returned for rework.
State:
8,35
